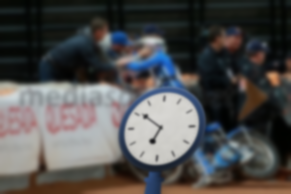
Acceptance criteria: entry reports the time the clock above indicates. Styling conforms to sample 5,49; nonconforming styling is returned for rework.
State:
6,51
